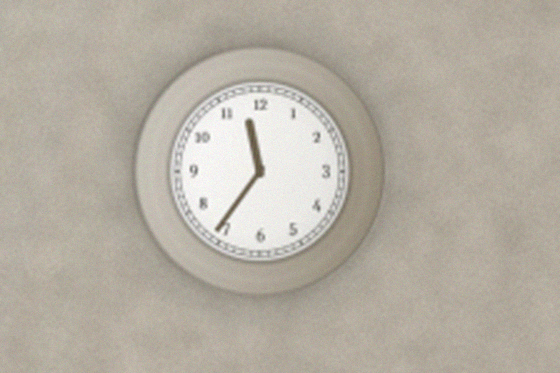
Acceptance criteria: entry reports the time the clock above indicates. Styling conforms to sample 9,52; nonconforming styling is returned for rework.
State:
11,36
